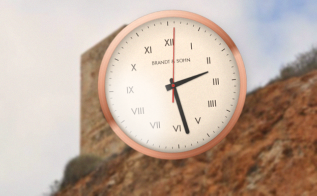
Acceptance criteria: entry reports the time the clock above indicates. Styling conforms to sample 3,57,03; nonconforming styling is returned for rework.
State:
2,28,01
